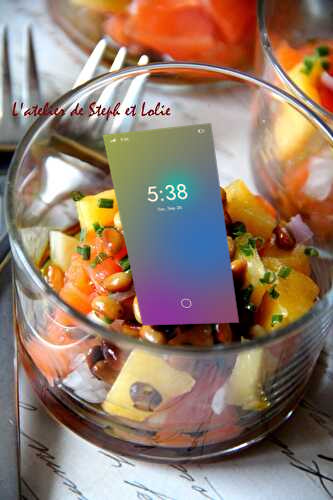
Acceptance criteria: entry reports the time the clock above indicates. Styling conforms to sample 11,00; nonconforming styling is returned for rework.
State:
5,38
